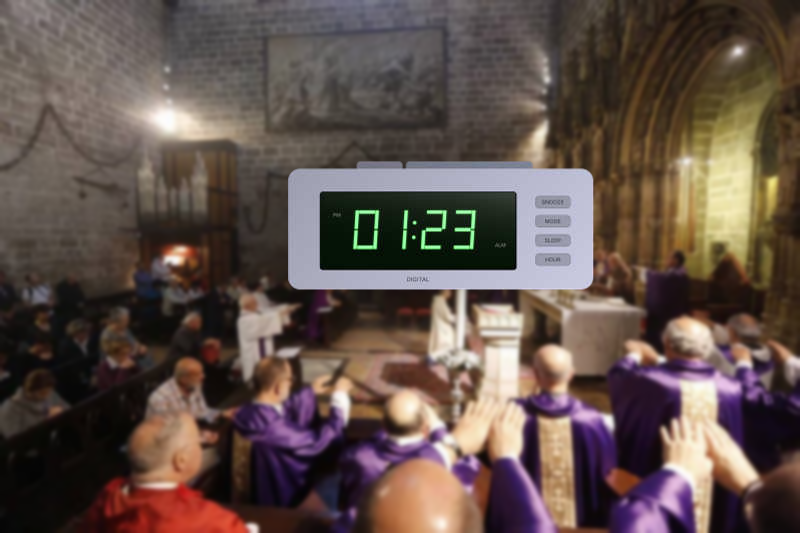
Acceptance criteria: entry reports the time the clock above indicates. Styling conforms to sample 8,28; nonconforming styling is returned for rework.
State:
1,23
